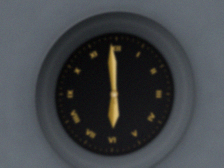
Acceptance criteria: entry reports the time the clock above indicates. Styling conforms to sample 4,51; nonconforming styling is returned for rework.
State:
5,59
